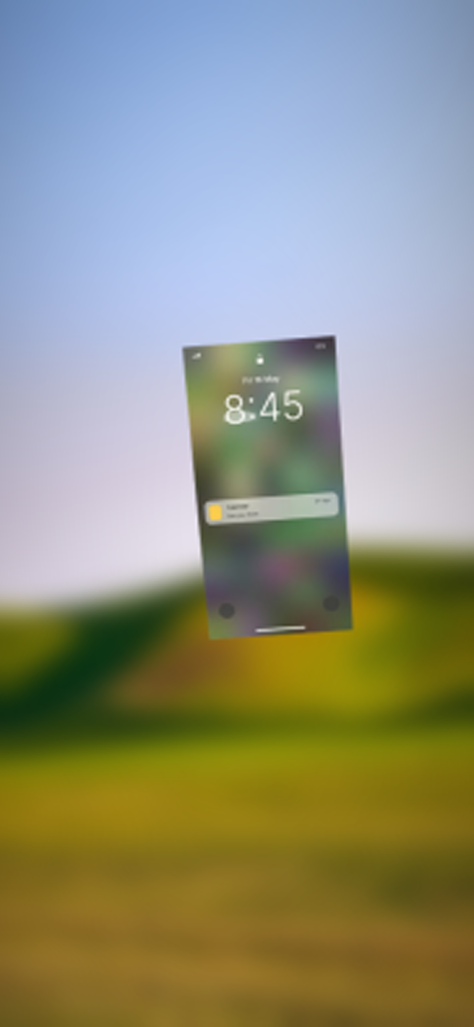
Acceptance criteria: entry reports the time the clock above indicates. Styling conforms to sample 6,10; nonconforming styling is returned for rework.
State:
8,45
